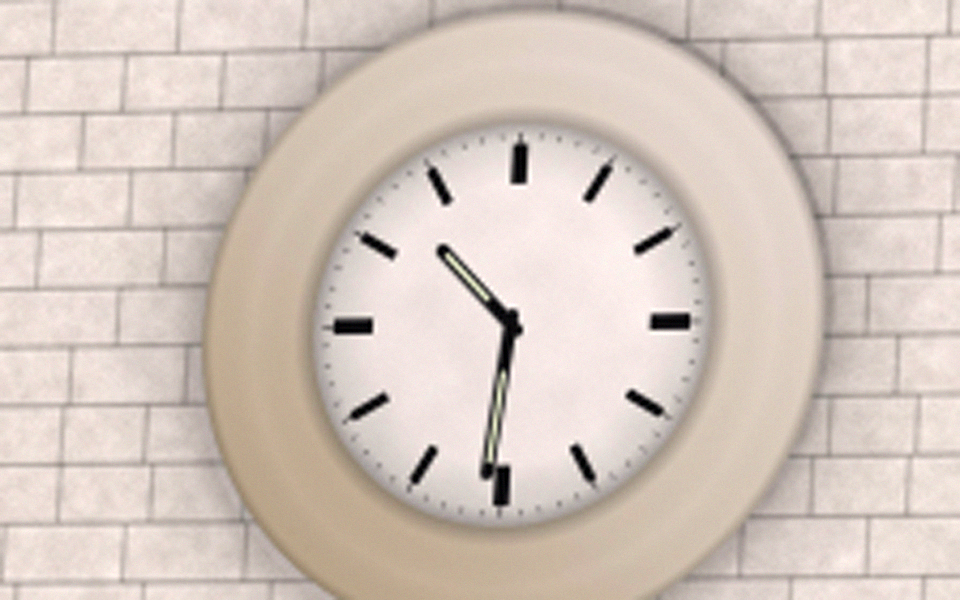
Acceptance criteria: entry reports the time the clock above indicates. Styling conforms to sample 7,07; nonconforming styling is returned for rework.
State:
10,31
